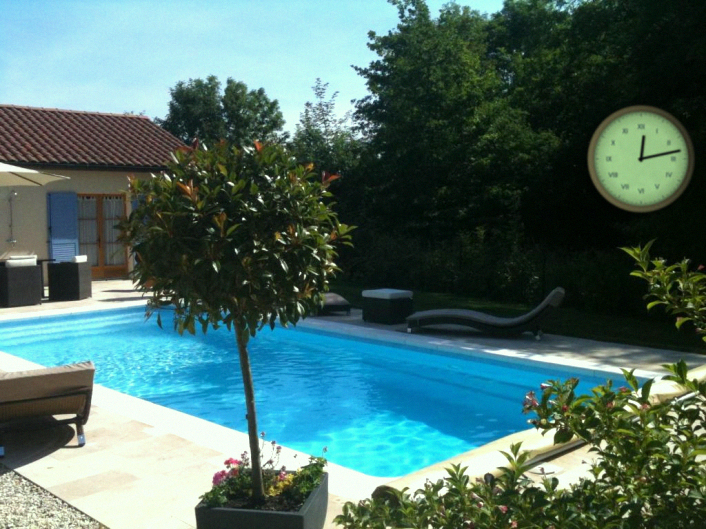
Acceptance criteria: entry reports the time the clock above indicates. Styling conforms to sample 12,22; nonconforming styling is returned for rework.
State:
12,13
